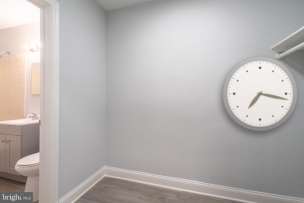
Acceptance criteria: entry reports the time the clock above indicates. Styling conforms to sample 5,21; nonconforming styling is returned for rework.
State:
7,17
